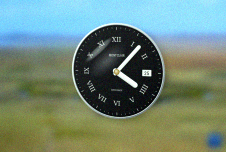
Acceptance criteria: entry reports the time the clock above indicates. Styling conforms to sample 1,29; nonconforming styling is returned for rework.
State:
4,07
